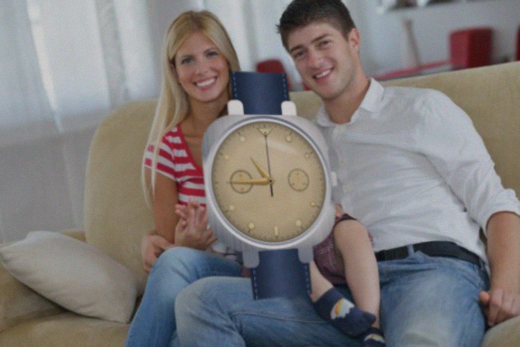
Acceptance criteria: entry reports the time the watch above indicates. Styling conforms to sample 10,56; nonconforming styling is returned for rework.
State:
10,45
